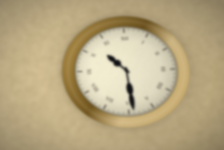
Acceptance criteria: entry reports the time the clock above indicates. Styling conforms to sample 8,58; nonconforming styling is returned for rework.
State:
10,29
